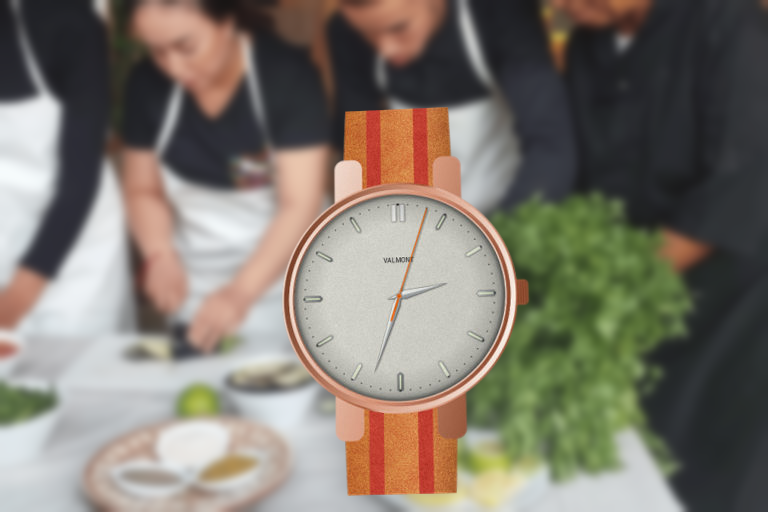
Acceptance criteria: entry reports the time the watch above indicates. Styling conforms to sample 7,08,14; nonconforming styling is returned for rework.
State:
2,33,03
